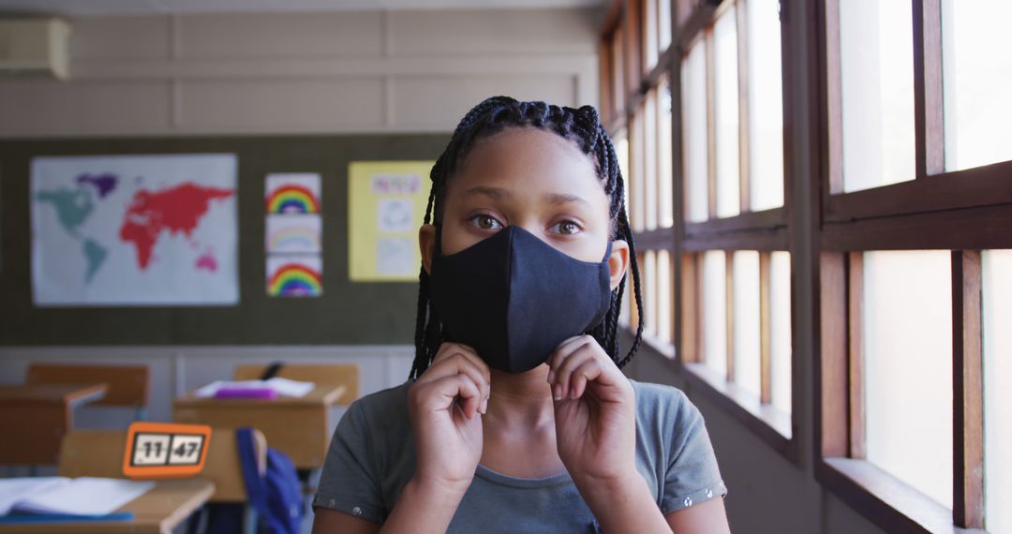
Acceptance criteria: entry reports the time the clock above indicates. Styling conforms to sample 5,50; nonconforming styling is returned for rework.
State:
11,47
